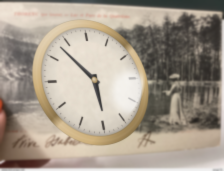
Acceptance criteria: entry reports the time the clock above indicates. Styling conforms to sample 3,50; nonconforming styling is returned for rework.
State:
5,53
